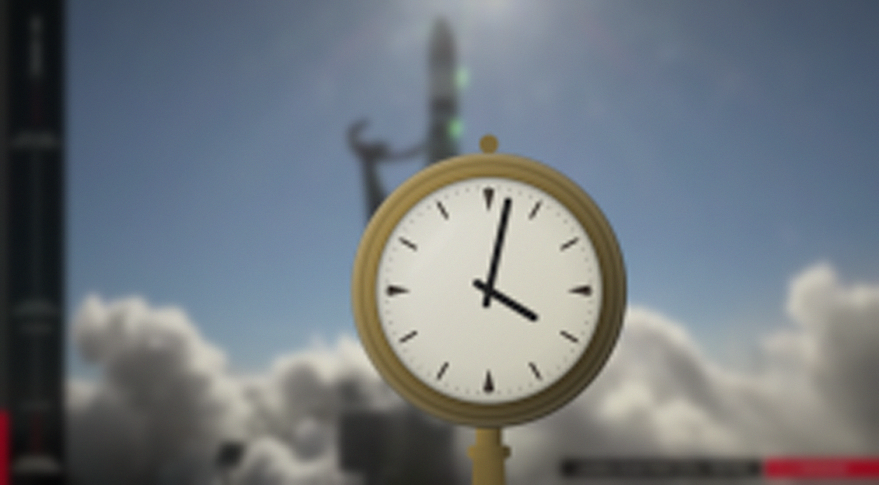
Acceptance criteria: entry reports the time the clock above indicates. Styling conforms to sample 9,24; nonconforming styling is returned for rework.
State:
4,02
